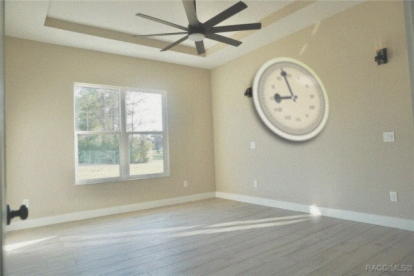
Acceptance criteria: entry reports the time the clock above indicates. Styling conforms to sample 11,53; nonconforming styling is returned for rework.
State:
8,58
